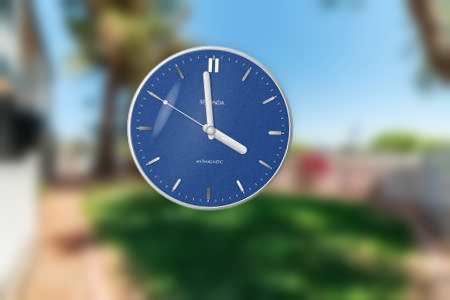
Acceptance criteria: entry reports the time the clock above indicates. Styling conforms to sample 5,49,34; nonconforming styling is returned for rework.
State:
3,58,50
